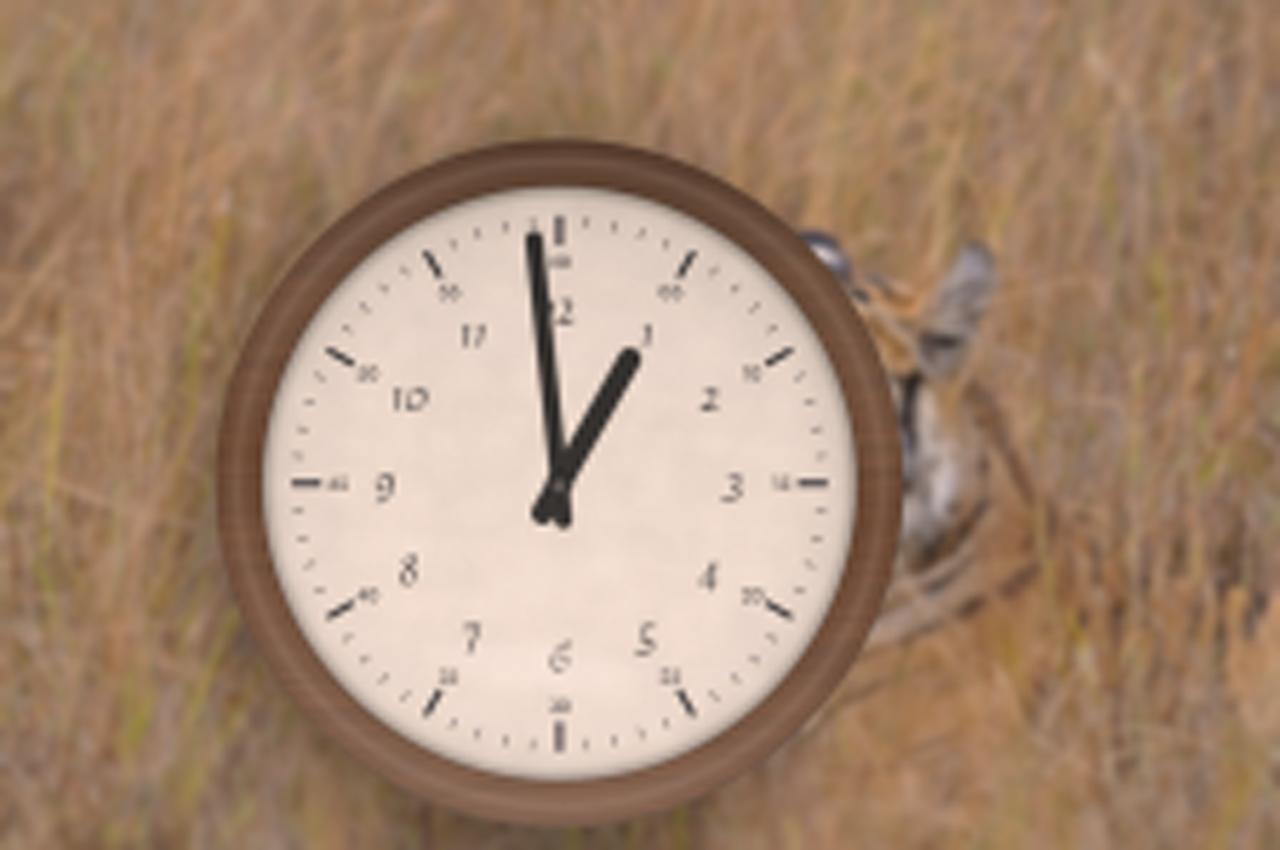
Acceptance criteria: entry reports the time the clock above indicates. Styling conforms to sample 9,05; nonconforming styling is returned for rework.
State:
12,59
